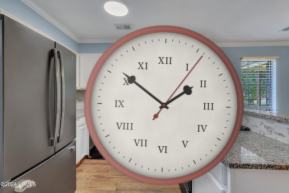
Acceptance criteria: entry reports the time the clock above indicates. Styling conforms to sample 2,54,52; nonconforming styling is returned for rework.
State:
1,51,06
